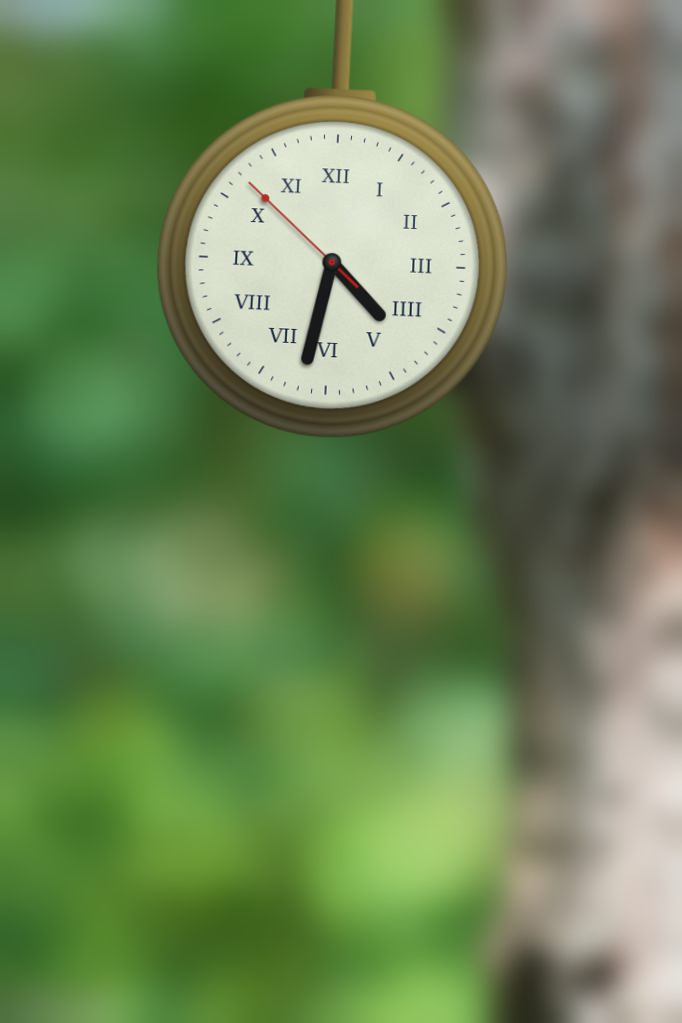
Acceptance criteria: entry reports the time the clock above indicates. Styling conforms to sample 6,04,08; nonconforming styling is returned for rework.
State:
4,31,52
